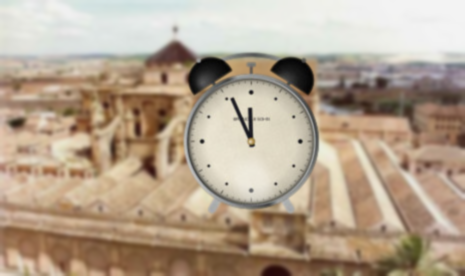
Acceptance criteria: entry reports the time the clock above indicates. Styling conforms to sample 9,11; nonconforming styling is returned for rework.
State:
11,56
